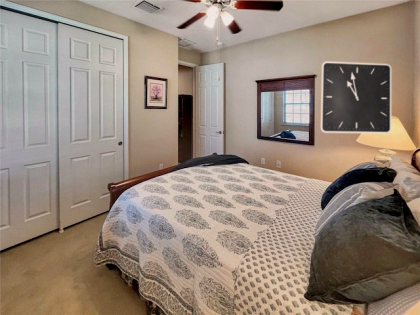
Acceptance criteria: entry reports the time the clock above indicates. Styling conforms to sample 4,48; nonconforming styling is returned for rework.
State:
10,58
